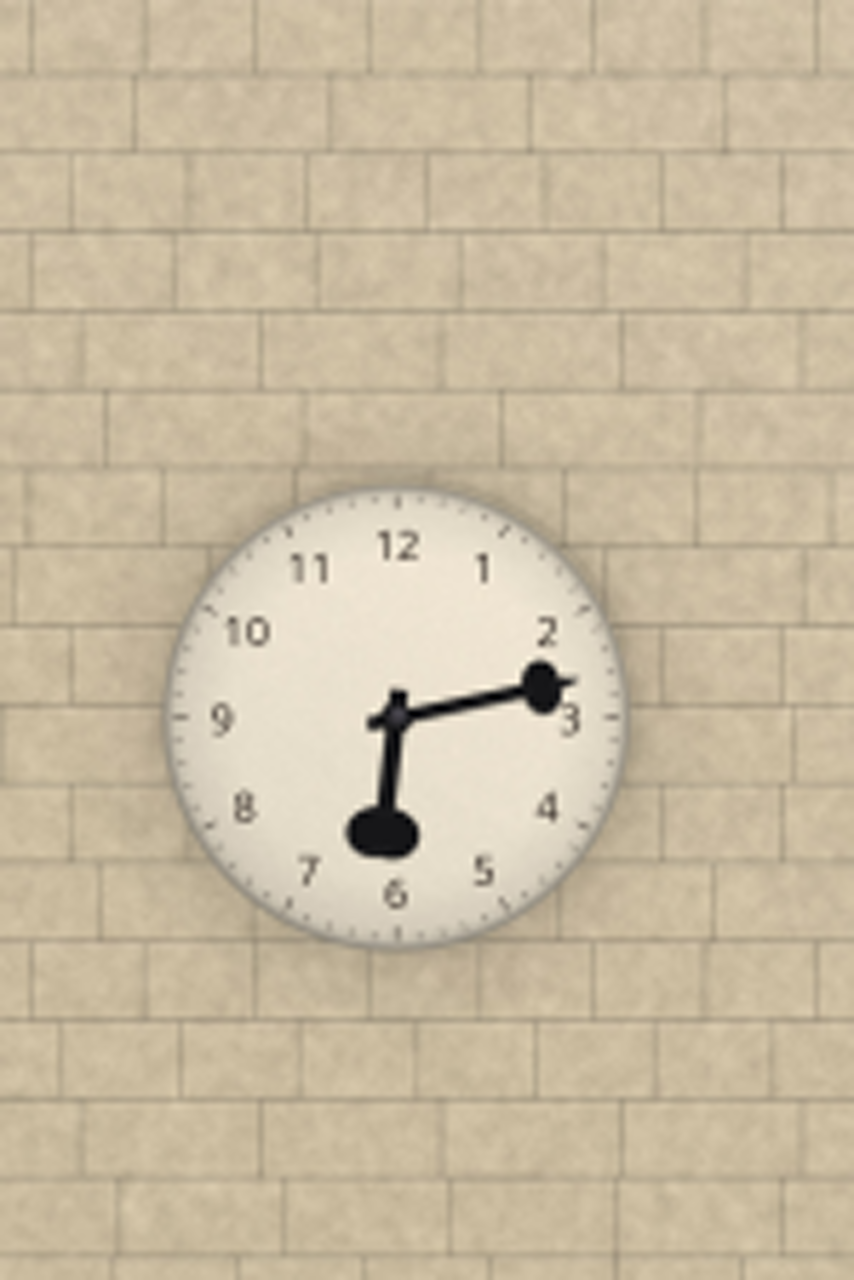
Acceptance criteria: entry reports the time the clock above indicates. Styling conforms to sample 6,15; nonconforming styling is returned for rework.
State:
6,13
